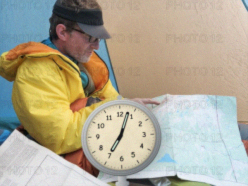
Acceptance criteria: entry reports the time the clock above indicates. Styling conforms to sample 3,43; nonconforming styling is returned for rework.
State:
7,03
